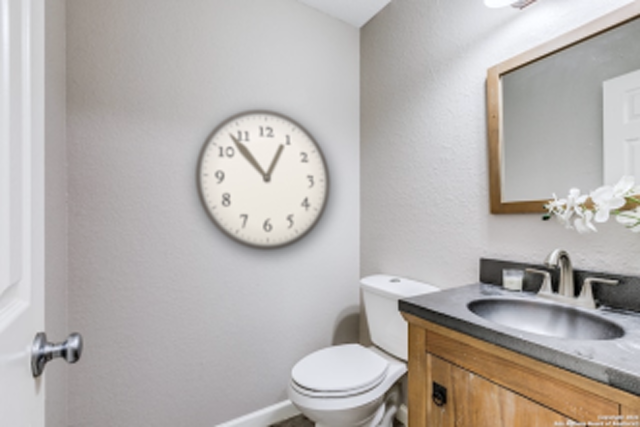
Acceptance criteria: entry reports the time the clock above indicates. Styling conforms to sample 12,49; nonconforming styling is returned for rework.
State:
12,53
